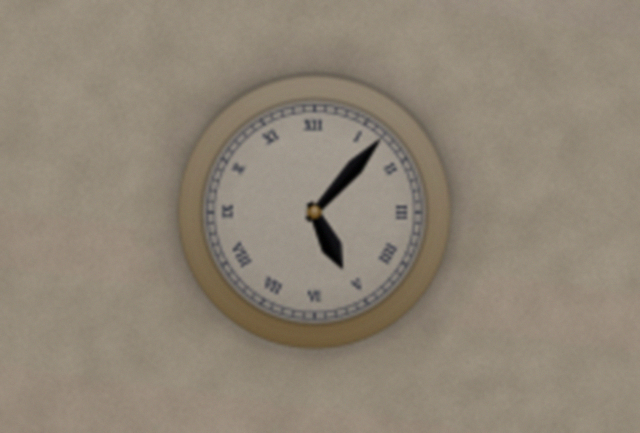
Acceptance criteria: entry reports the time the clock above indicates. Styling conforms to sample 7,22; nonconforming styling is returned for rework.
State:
5,07
